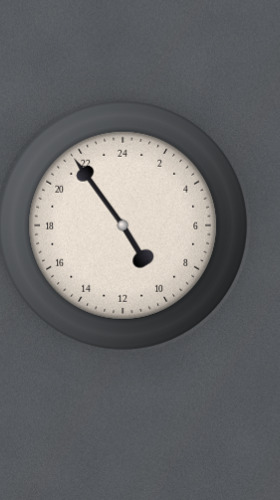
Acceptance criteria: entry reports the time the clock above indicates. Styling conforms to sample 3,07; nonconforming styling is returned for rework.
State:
9,54
